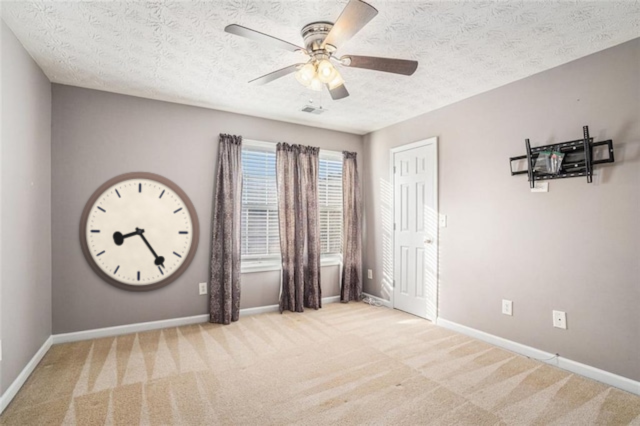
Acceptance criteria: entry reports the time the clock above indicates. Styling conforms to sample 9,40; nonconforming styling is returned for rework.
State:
8,24
